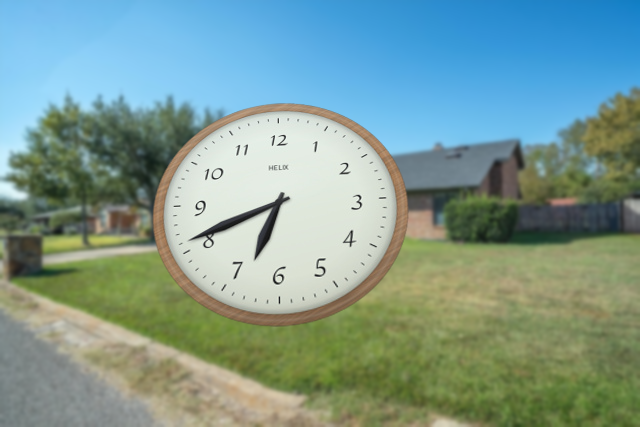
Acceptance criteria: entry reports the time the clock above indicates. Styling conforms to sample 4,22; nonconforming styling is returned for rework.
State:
6,41
